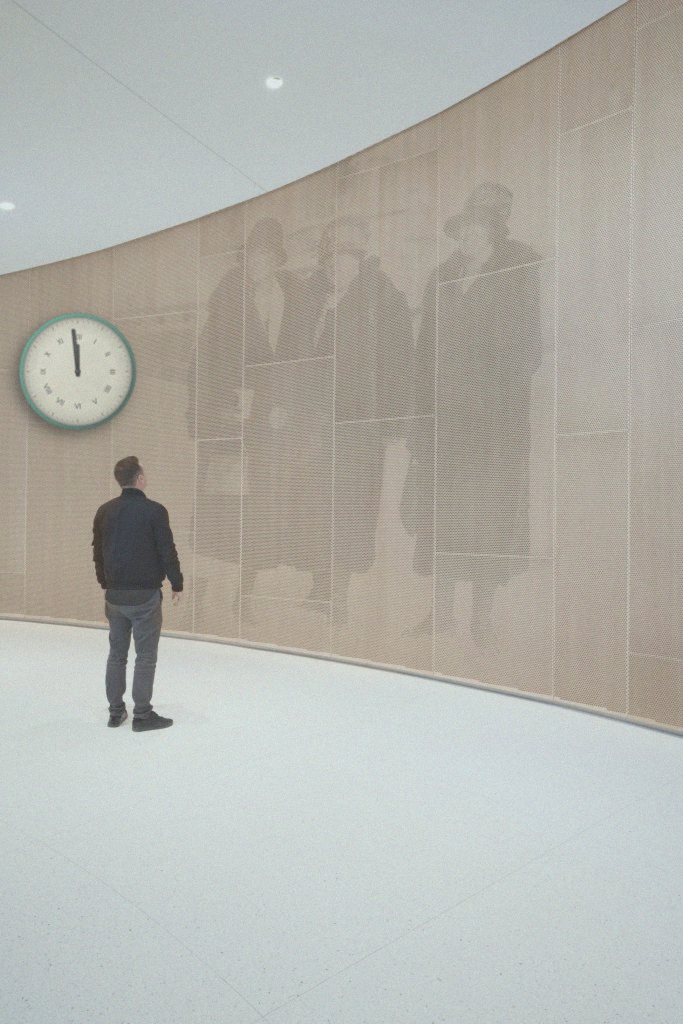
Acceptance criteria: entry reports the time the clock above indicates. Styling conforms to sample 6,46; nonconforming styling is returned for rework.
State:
11,59
